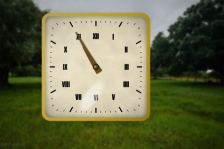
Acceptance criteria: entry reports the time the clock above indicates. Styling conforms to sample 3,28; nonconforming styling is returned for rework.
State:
10,55
